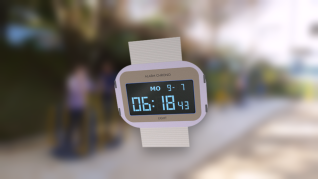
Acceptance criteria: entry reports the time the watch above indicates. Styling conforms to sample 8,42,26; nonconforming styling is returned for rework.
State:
6,18,43
